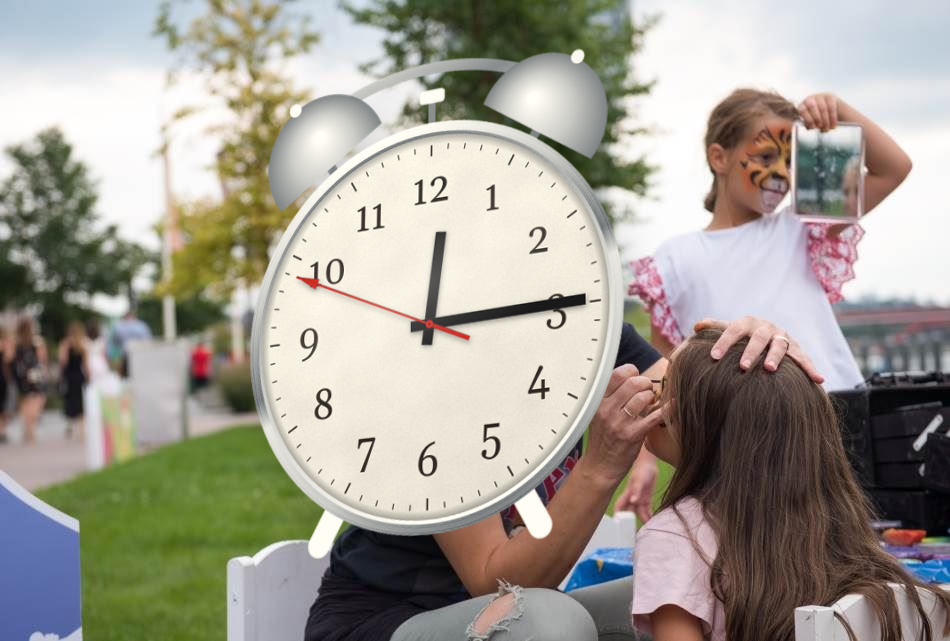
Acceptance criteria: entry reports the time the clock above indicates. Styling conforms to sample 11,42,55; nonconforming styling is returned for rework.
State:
12,14,49
